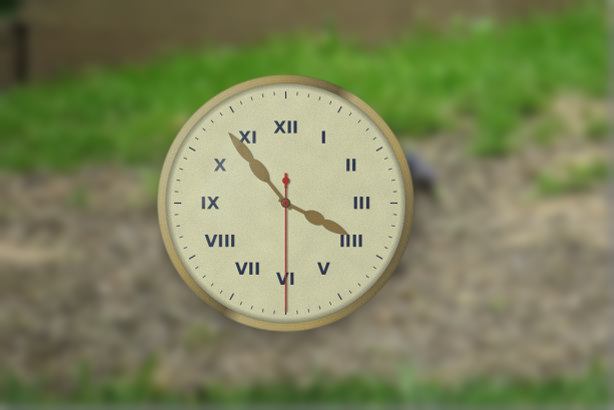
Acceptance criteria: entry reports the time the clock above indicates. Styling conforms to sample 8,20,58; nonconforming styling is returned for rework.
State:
3,53,30
